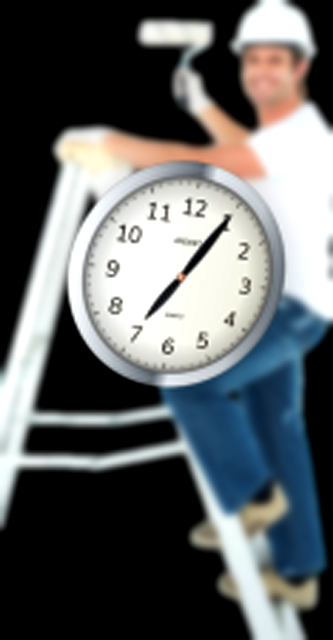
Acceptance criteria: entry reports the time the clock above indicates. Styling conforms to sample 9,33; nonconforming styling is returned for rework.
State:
7,05
